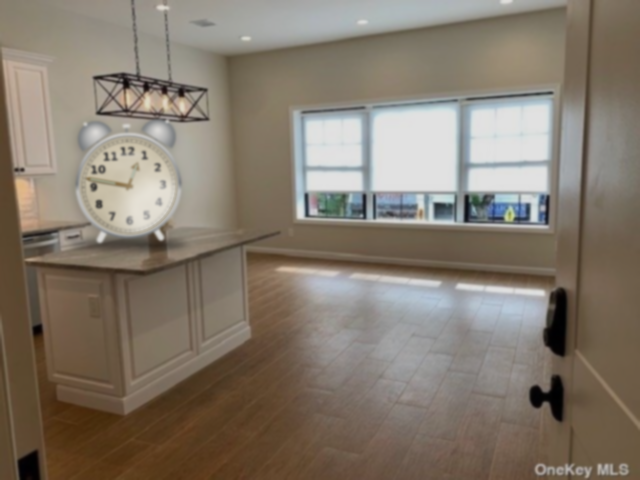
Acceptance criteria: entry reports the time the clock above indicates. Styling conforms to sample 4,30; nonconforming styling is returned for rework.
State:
12,47
